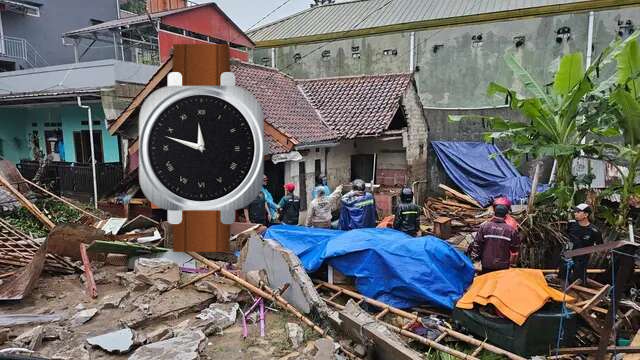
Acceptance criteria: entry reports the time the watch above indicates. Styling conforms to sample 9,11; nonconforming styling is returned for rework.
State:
11,48
